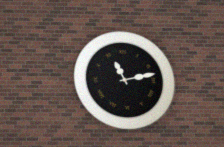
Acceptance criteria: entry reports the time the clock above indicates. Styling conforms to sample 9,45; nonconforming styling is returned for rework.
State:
11,13
